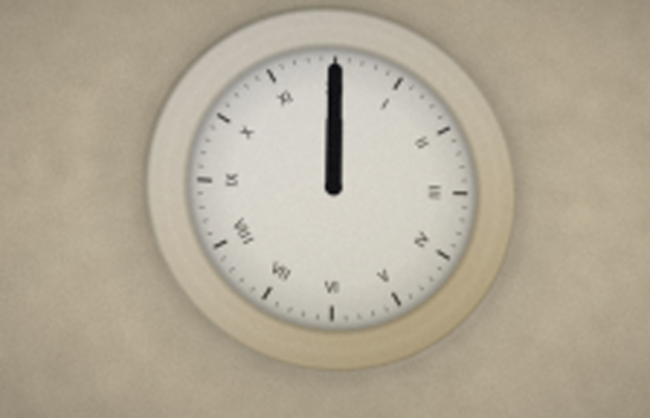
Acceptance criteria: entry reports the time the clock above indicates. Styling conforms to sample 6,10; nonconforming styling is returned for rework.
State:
12,00
